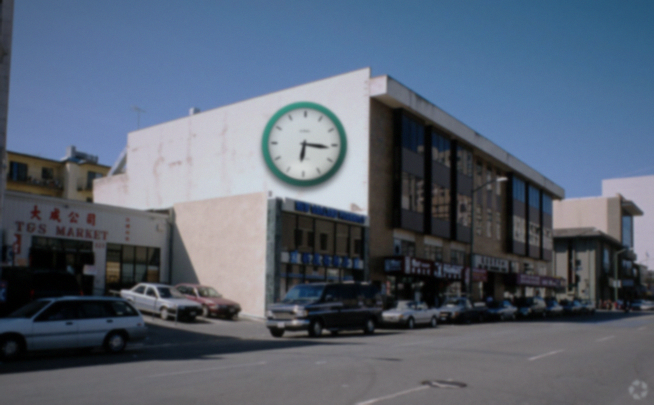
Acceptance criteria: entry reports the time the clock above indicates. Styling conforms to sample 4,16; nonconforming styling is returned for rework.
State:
6,16
